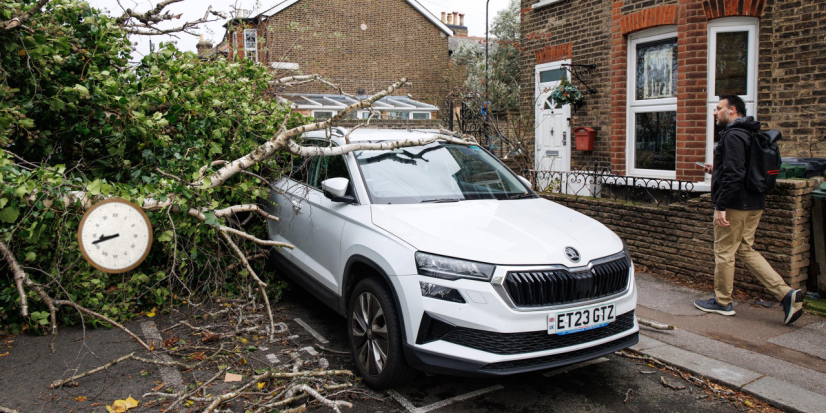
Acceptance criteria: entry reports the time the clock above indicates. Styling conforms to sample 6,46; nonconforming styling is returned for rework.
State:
8,42
